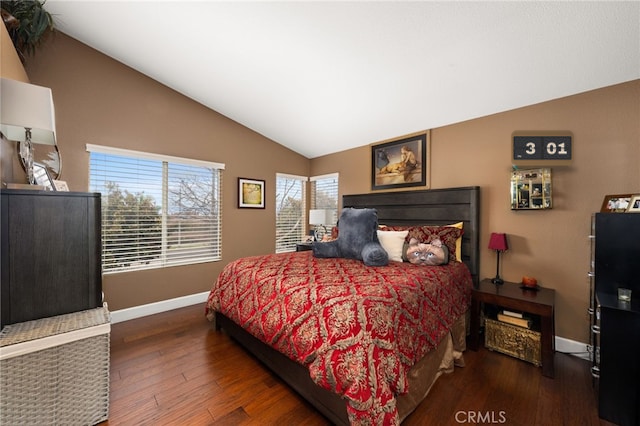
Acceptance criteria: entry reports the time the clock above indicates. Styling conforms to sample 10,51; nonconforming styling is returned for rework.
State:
3,01
